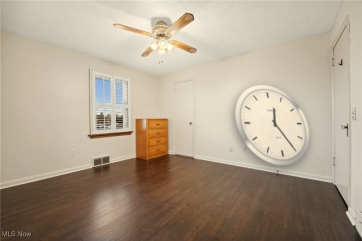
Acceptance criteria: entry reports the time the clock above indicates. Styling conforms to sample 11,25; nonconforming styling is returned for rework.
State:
12,25
